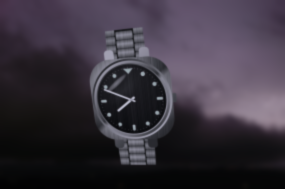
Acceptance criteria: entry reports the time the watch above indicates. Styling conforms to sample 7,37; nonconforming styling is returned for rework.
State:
7,49
